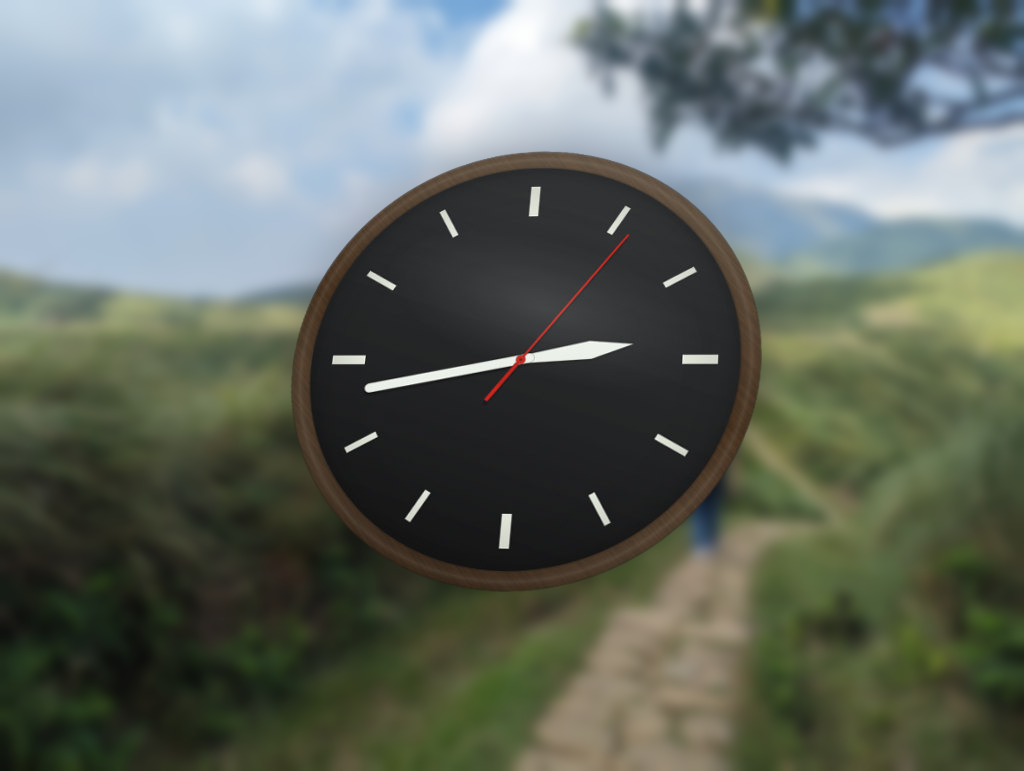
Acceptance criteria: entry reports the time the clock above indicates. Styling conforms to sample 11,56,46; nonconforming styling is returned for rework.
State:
2,43,06
